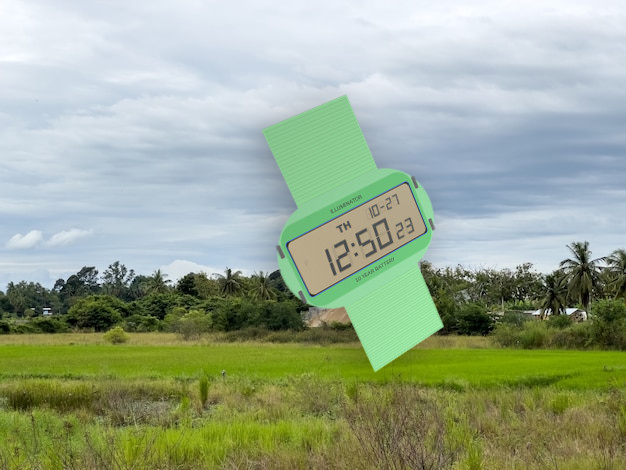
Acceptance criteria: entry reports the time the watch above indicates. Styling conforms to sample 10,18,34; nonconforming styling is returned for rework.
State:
12,50,23
